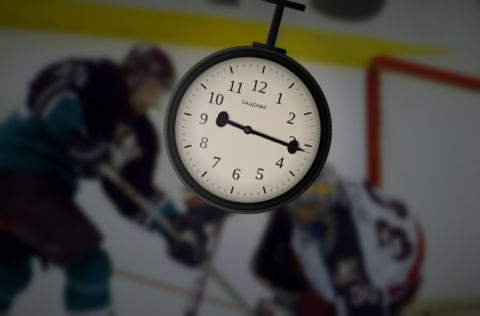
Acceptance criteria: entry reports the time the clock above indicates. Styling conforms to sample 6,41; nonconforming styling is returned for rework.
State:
9,16
